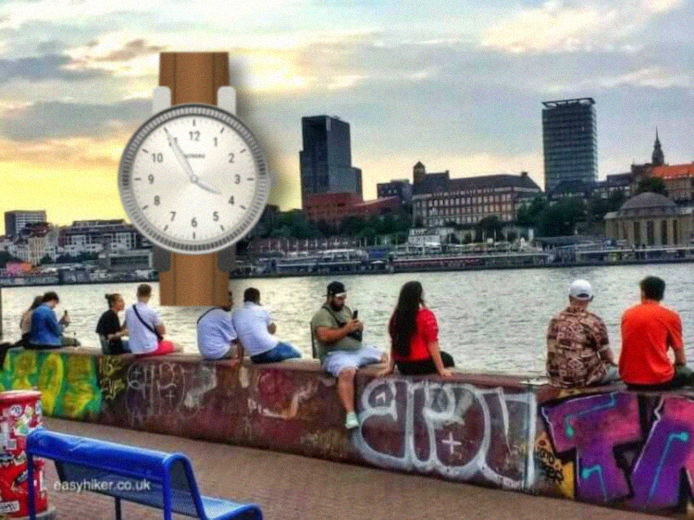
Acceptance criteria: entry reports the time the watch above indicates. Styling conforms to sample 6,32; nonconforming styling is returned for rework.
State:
3,55
